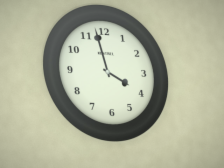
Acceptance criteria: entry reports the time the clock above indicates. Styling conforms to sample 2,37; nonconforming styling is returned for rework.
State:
3,58
